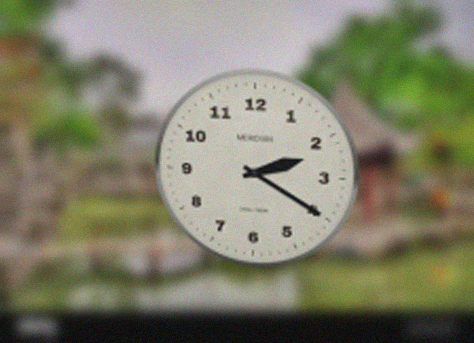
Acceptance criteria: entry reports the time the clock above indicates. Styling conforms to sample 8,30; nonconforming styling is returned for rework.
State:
2,20
